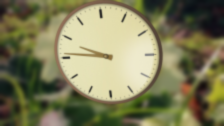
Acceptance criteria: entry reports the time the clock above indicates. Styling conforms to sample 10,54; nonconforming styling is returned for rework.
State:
9,46
